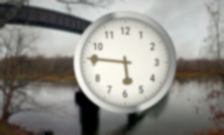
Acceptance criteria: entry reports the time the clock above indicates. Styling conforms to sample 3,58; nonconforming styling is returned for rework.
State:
5,46
